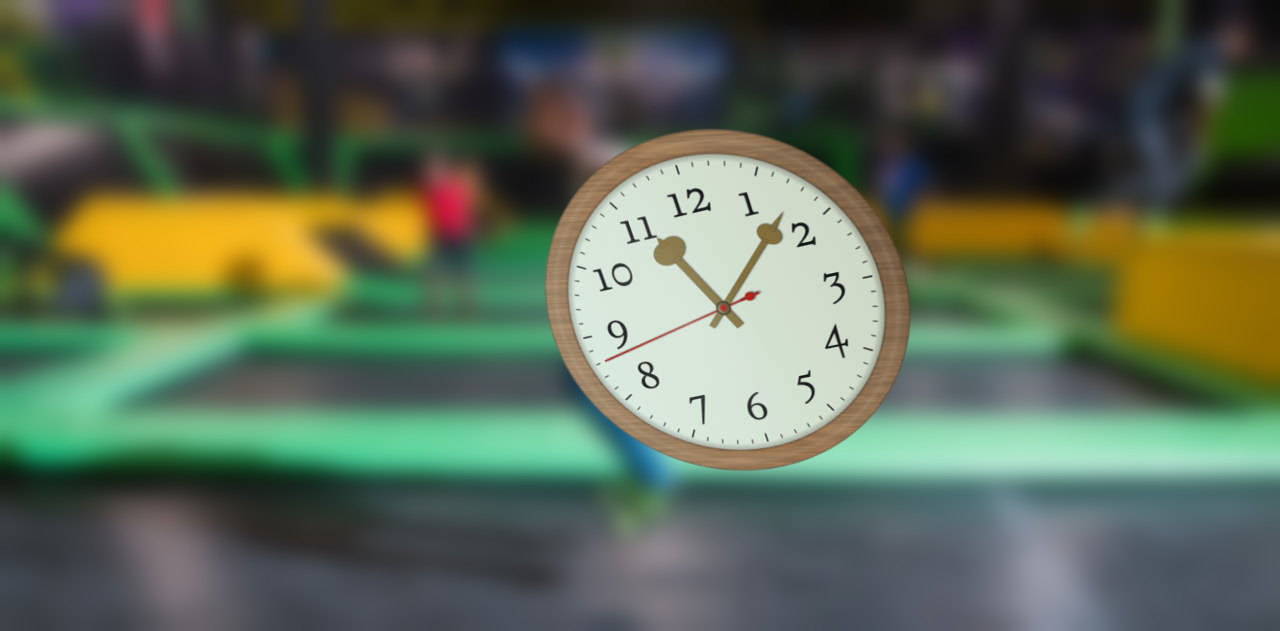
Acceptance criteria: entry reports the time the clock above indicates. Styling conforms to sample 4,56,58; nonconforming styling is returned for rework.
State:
11,07,43
